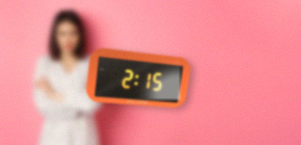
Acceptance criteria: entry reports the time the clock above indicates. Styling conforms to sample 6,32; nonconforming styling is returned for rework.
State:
2,15
